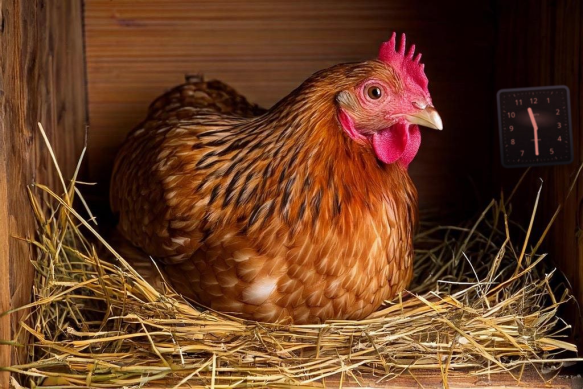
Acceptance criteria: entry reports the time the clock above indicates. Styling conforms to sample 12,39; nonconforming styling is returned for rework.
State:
11,30
